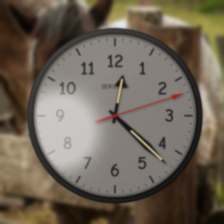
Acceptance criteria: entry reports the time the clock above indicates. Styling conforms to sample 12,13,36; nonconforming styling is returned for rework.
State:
12,22,12
